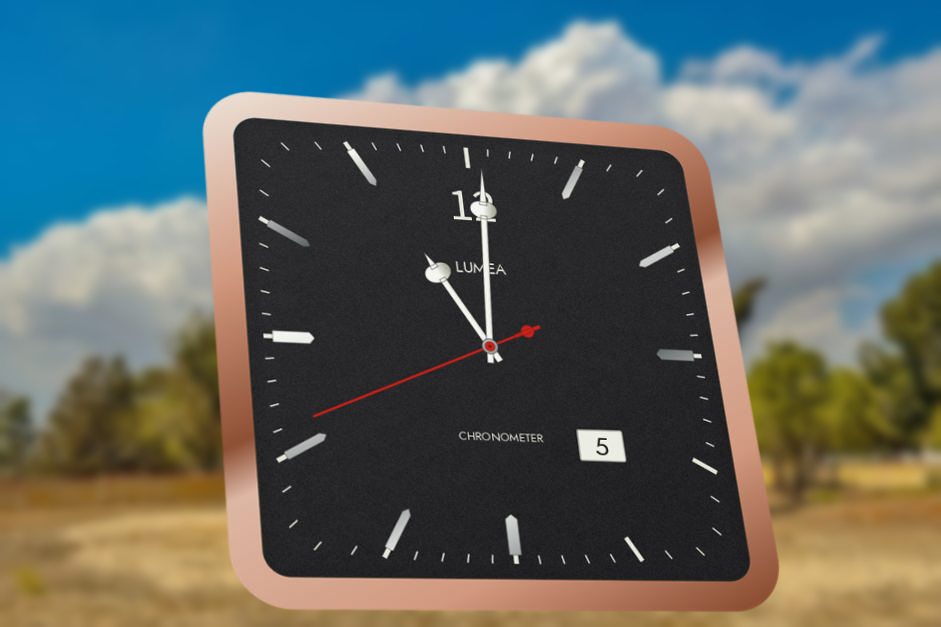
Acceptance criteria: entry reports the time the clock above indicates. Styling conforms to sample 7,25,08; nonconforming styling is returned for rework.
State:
11,00,41
